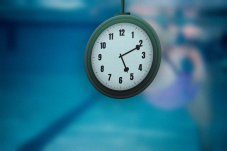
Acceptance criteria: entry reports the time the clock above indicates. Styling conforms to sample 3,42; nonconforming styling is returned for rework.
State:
5,11
